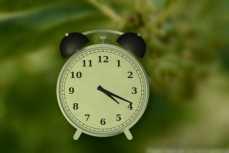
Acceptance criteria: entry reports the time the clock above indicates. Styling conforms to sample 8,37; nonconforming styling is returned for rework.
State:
4,19
